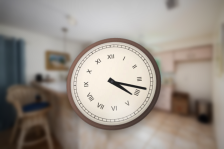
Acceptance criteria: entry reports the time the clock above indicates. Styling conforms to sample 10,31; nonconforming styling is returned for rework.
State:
4,18
